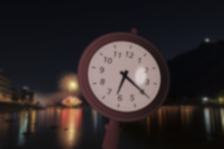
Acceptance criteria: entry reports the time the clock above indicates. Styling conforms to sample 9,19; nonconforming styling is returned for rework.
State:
6,20
